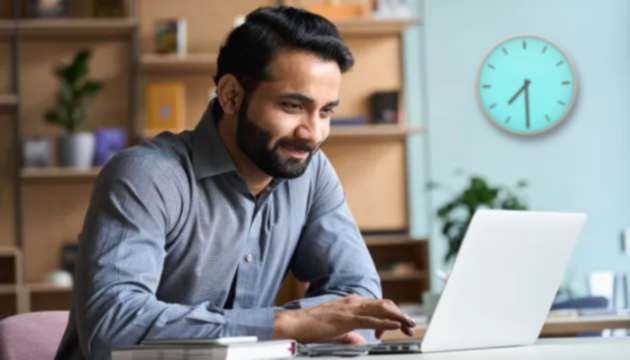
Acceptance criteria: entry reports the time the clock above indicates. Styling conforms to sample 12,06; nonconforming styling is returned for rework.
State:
7,30
